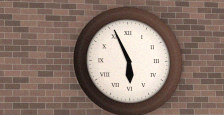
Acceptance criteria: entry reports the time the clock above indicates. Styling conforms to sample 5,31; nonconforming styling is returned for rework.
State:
5,56
